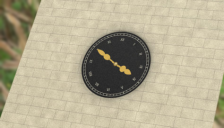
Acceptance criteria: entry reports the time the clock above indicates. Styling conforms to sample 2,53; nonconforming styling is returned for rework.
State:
3,50
